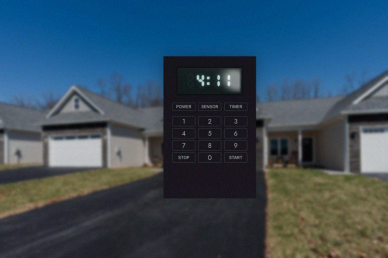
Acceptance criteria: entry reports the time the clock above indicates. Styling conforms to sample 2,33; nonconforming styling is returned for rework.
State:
4,11
